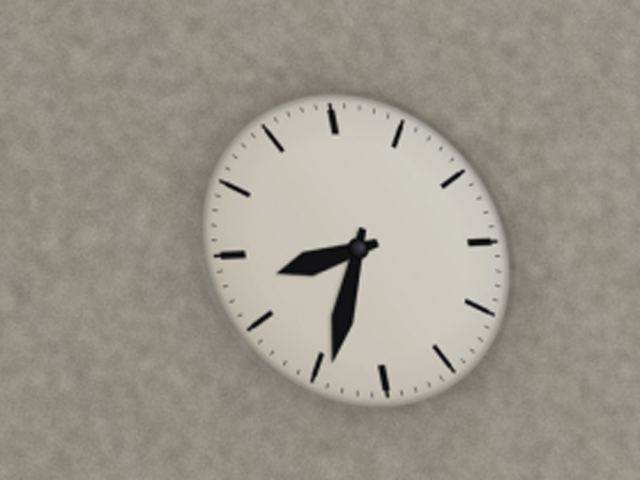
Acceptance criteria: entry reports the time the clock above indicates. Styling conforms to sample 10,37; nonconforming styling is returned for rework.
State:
8,34
